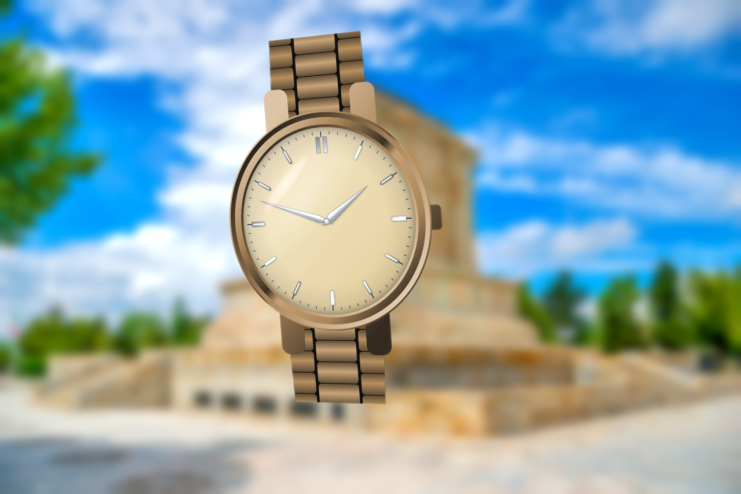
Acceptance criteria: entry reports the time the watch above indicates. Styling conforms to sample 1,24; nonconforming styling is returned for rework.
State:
1,48
